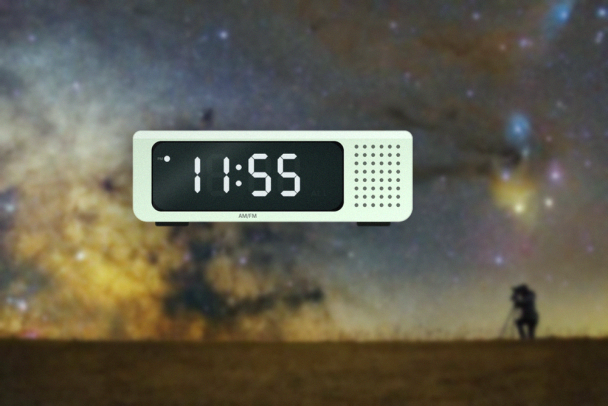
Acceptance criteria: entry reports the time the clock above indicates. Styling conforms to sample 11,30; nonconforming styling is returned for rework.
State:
11,55
